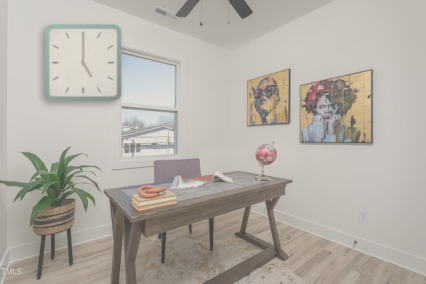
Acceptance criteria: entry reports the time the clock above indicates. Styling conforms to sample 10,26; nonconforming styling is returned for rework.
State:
5,00
